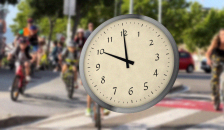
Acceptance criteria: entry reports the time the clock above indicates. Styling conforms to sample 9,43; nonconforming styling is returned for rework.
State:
10,00
